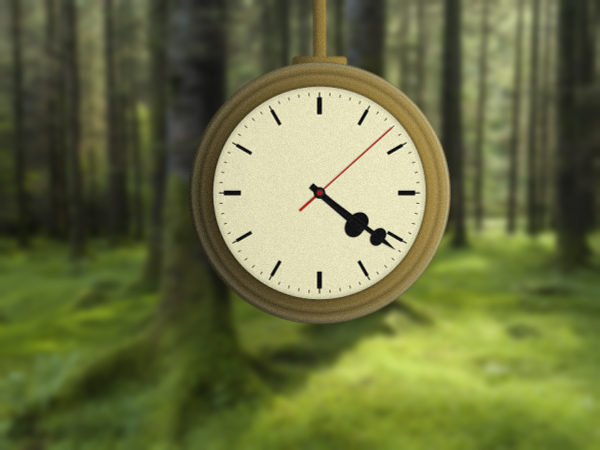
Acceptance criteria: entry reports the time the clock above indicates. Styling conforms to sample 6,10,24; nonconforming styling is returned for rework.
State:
4,21,08
